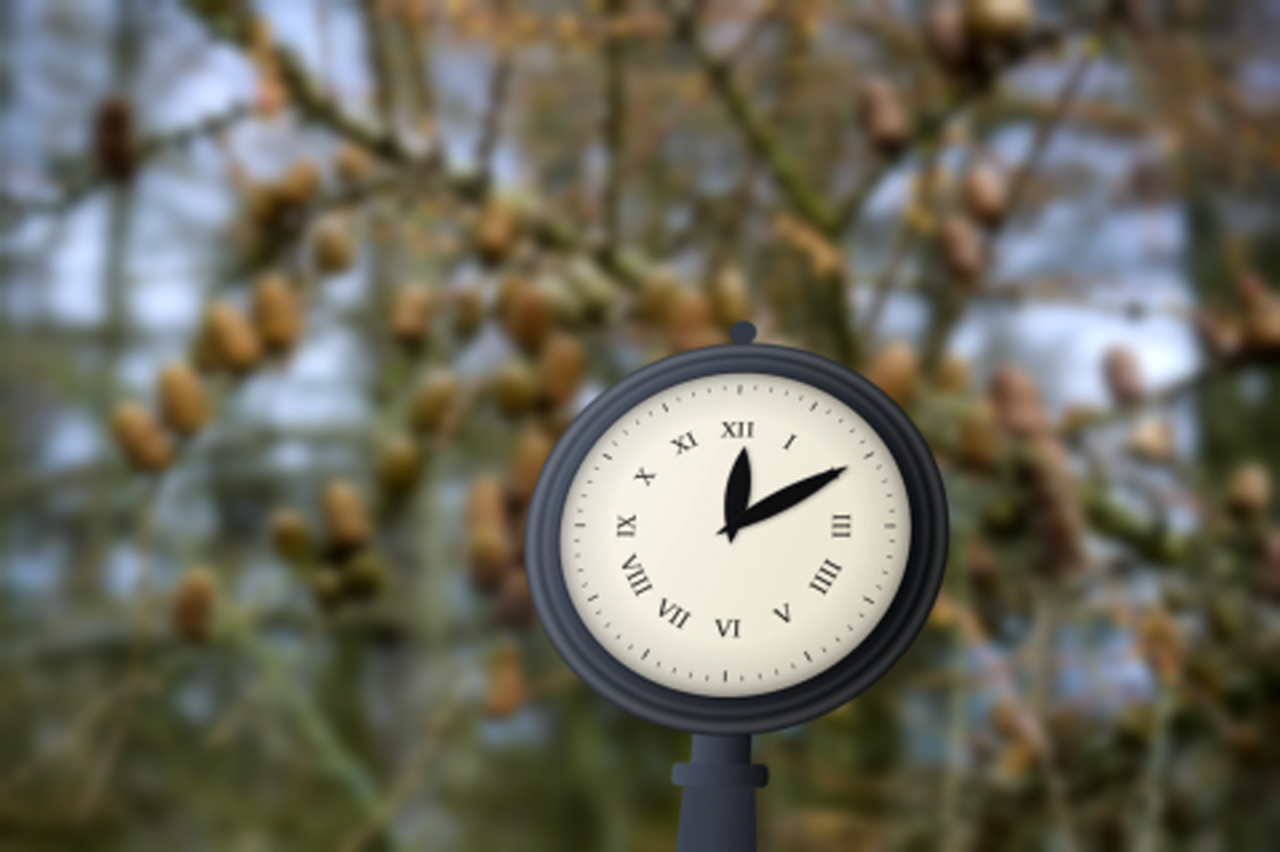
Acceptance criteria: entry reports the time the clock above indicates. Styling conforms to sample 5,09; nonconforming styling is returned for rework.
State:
12,10
